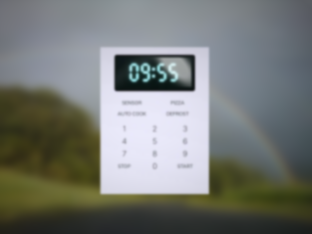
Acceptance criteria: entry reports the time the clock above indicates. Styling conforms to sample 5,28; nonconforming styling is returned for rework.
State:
9,55
